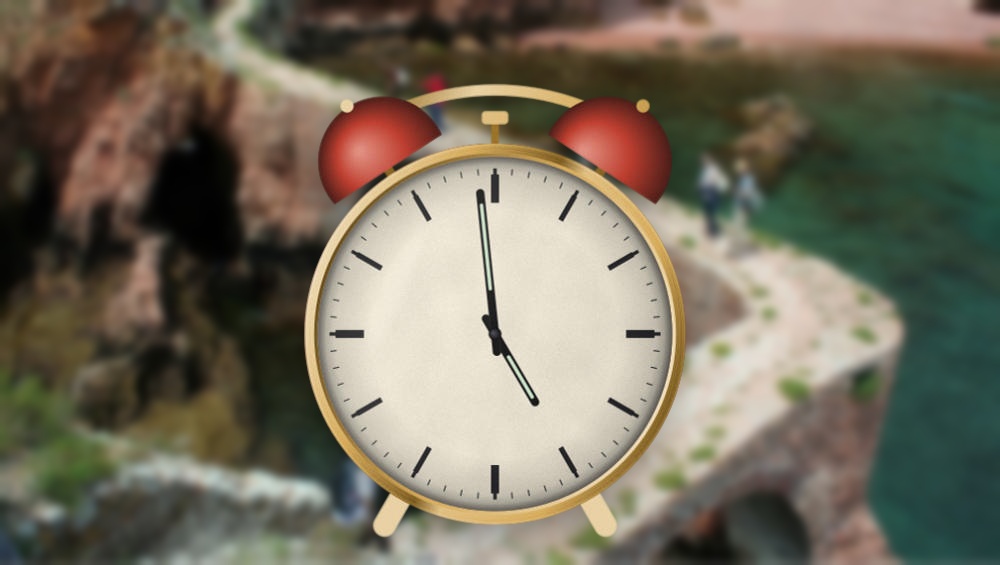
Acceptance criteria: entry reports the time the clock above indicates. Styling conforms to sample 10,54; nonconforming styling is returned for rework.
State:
4,59
